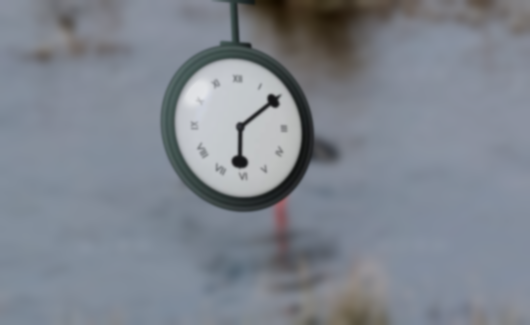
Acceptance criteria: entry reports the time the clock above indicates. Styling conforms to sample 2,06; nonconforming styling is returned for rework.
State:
6,09
